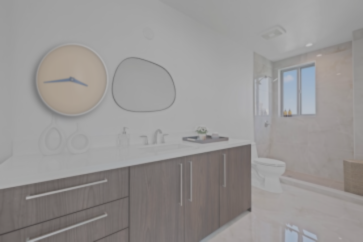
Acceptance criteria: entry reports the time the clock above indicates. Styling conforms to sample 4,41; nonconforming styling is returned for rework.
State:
3,44
